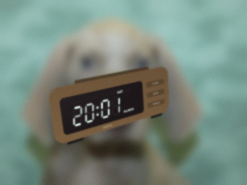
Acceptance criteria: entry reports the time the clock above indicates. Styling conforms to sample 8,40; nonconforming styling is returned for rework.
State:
20,01
